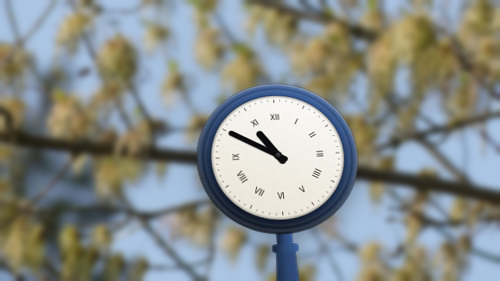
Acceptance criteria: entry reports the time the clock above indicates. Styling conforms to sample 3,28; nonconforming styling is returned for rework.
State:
10,50
